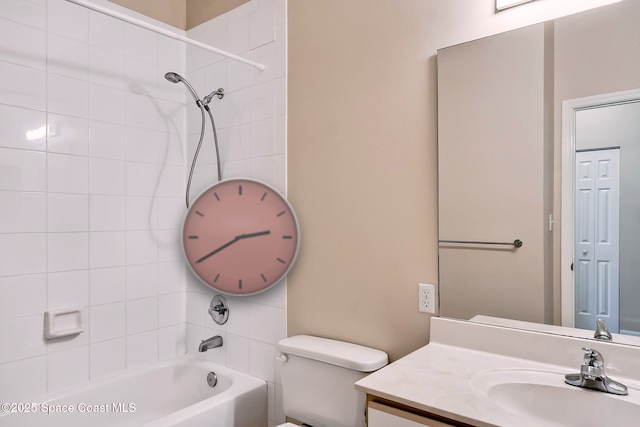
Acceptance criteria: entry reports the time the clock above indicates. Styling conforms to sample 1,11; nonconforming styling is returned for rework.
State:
2,40
